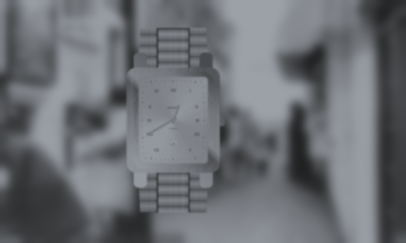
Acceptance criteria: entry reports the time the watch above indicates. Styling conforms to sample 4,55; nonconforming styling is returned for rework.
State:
12,40
